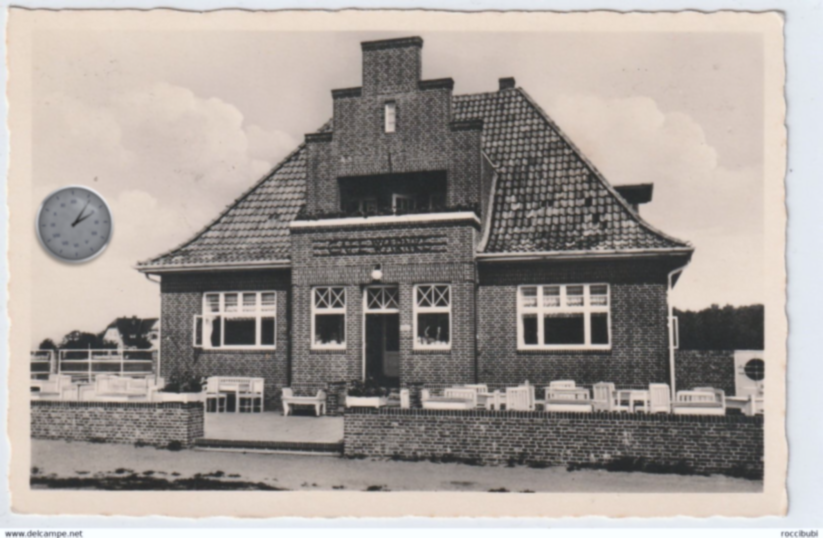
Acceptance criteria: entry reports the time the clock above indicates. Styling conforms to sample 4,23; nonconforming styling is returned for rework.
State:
2,06
